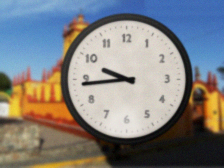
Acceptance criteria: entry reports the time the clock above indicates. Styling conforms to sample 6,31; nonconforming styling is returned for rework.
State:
9,44
